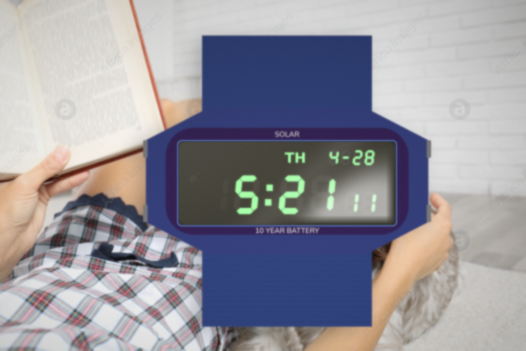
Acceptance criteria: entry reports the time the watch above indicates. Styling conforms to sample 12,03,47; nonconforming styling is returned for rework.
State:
5,21,11
